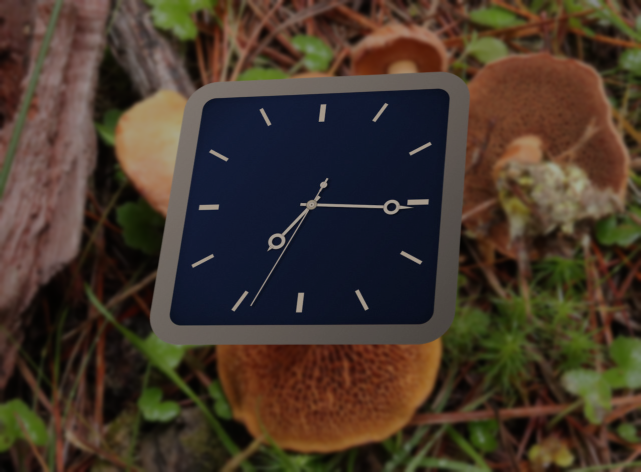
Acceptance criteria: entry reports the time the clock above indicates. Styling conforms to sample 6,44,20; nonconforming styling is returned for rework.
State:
7,15,34
